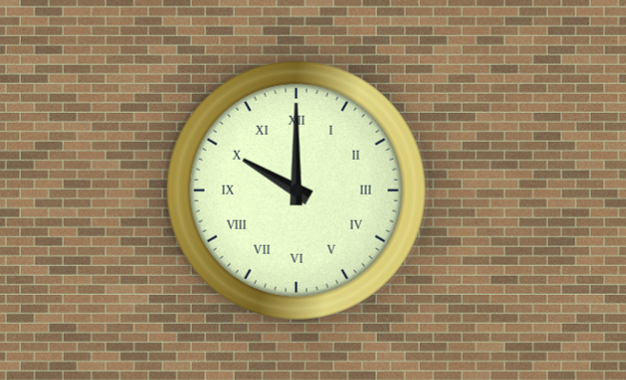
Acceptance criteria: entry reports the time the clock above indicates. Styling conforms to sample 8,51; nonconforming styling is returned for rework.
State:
10,00
